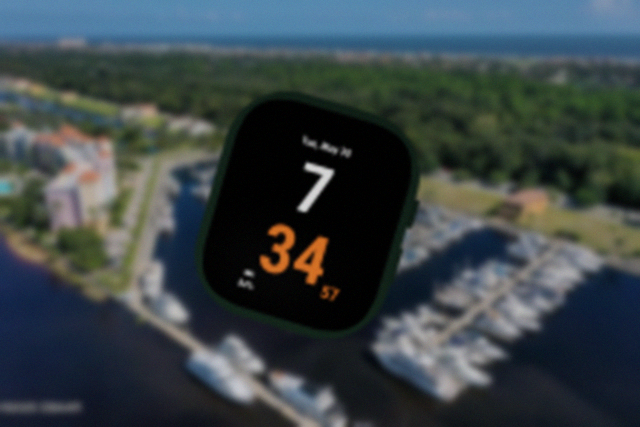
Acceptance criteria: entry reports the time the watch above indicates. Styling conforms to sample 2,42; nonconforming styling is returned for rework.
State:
7,34
